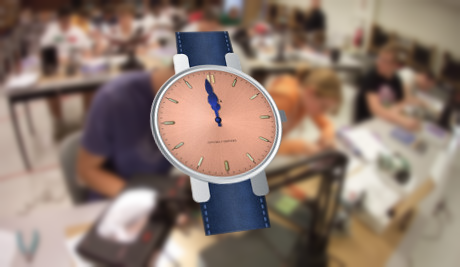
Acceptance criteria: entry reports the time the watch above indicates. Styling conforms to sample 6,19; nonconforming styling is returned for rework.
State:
11,59
